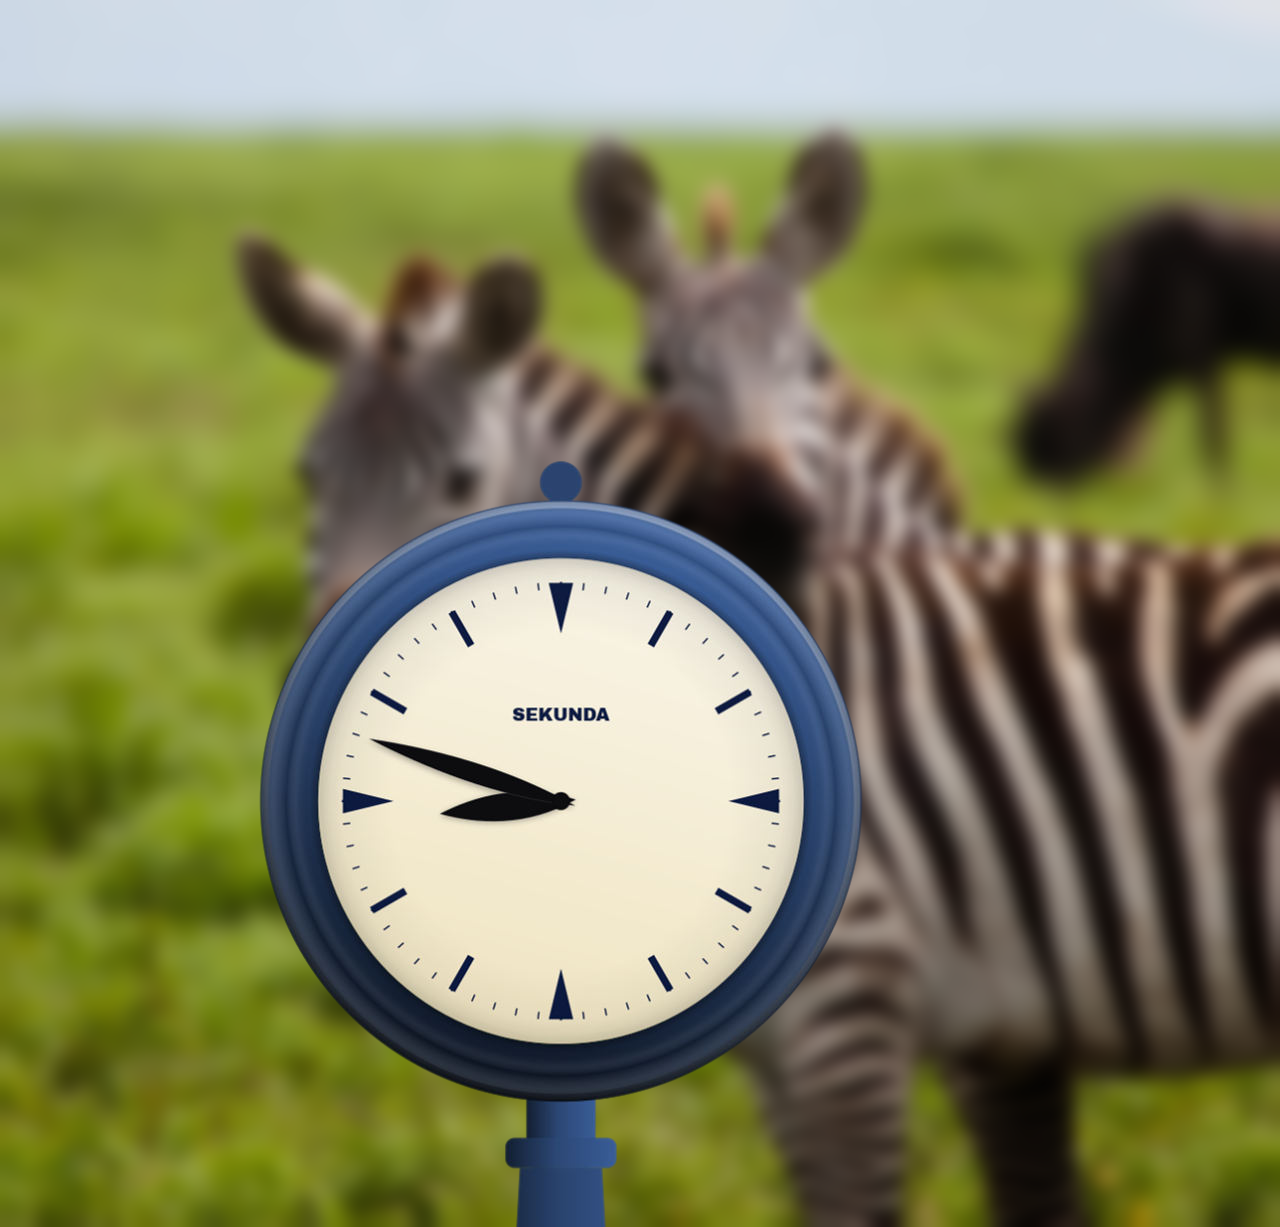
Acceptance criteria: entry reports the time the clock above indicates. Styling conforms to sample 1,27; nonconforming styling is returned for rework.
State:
8,48
